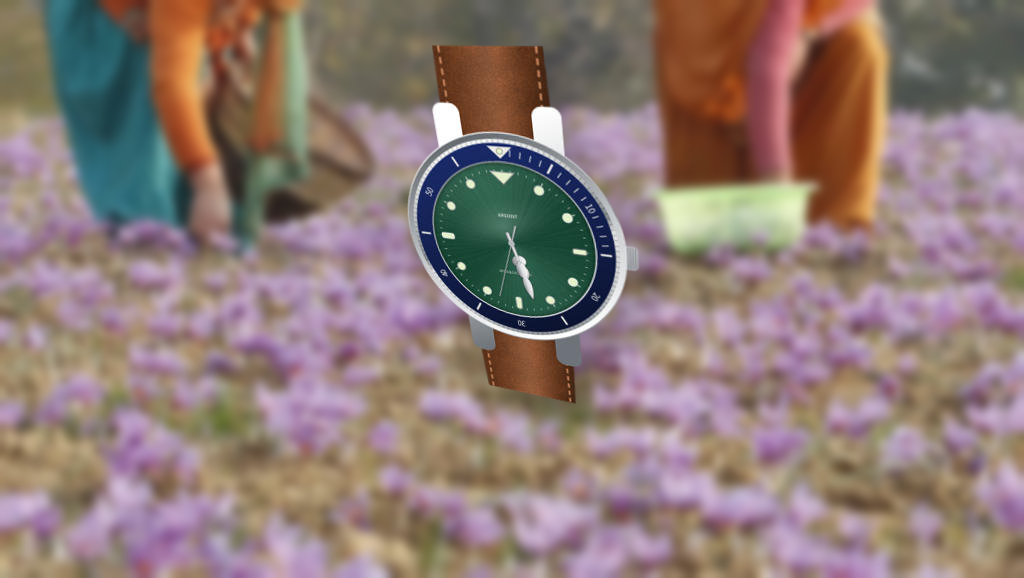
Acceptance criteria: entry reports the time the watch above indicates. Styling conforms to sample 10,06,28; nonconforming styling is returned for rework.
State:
5,27,33
